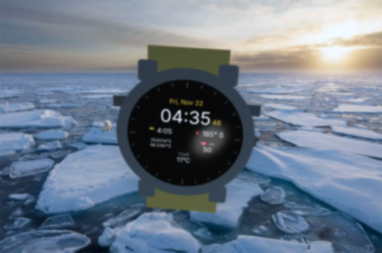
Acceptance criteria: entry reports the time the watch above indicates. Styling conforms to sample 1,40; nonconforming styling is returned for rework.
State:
4,35
